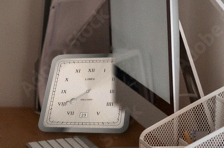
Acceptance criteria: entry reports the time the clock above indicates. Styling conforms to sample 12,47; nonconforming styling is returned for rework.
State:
7,39
